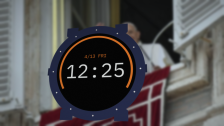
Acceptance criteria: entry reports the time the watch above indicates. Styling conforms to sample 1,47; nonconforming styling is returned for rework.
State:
12,25
